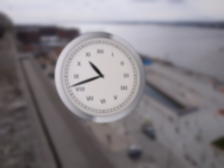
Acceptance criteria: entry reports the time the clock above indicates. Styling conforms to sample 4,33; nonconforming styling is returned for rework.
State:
10,42
